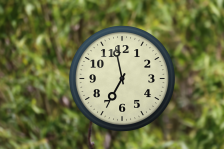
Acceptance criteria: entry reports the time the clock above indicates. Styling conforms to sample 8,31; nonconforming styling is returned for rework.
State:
6,58
